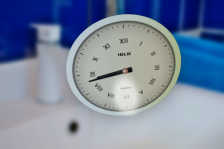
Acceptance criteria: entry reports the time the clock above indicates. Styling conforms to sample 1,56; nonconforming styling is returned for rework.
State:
8,43
